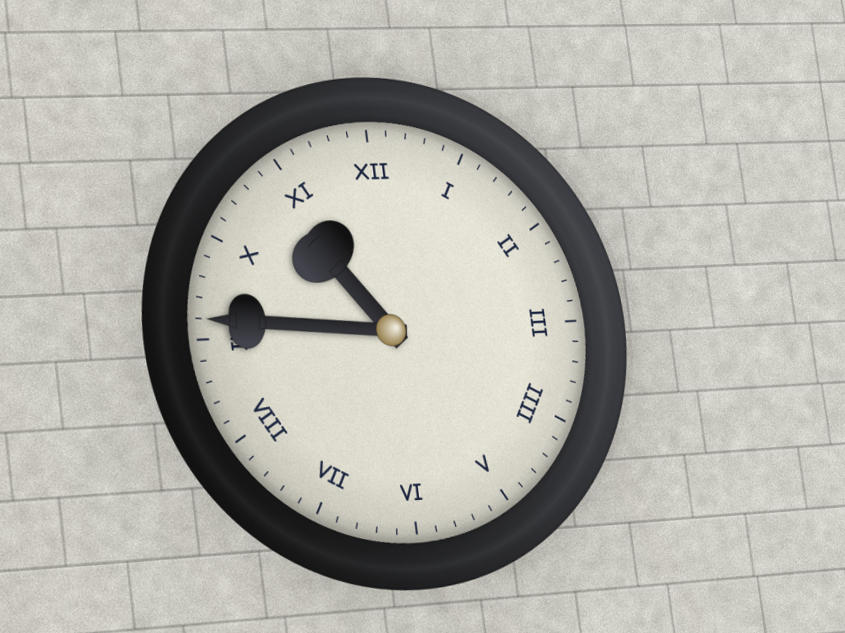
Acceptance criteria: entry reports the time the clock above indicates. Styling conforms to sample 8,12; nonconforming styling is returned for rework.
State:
10,46
